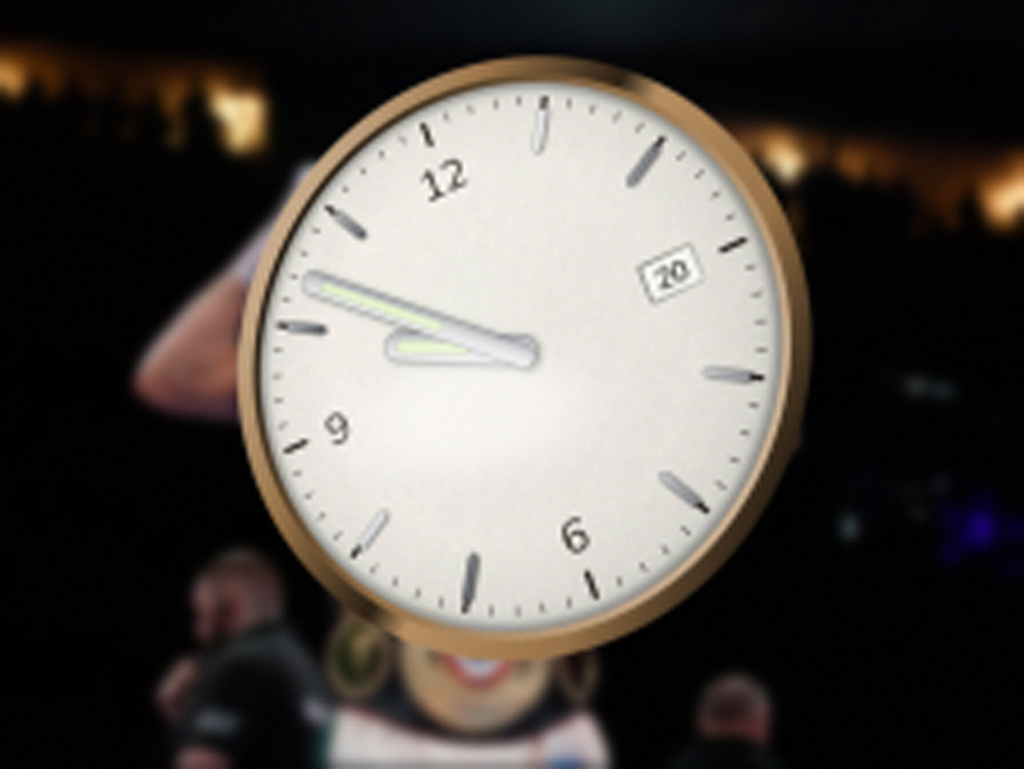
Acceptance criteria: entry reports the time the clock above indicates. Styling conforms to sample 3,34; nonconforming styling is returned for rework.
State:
9,52
